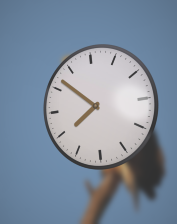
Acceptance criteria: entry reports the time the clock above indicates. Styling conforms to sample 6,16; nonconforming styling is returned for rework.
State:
7,52
